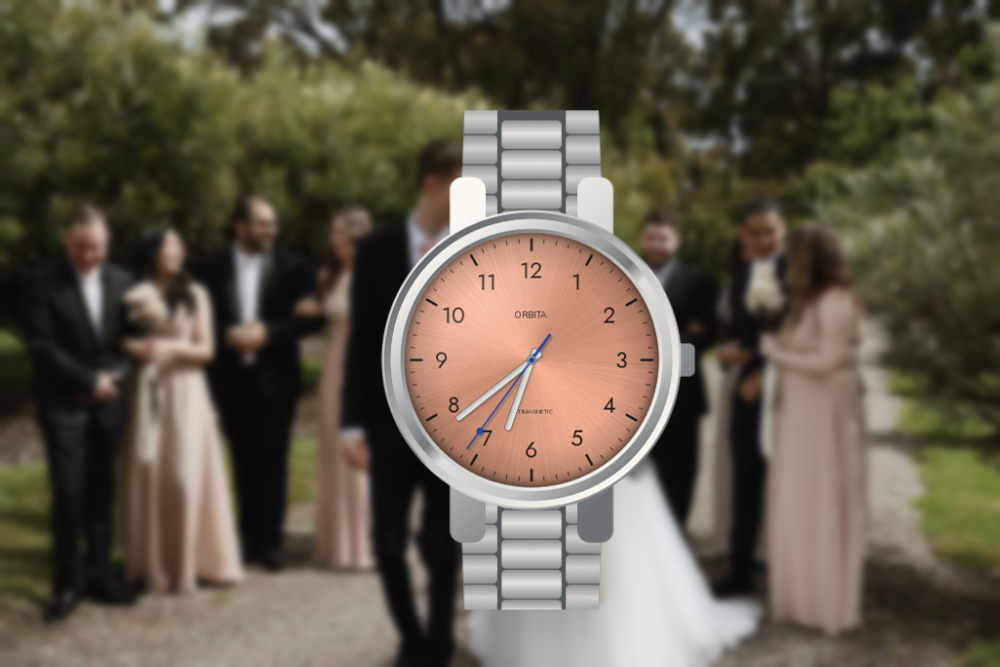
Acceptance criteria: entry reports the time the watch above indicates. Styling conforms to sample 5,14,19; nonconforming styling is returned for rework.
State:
6,38,36
